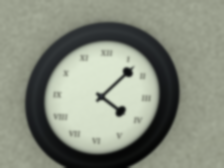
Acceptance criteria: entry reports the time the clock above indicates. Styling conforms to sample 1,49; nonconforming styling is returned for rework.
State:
4,07
